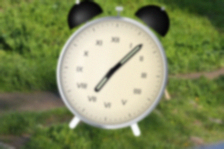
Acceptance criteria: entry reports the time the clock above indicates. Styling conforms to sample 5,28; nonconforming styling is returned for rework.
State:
7,07
